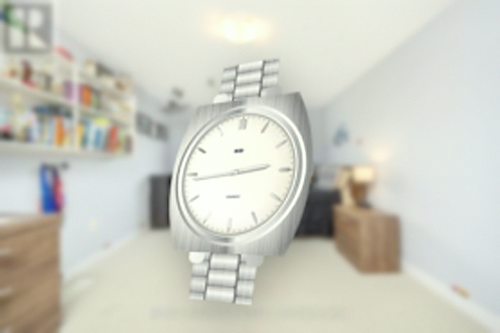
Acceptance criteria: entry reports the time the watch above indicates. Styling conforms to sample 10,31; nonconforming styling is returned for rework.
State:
2,44
